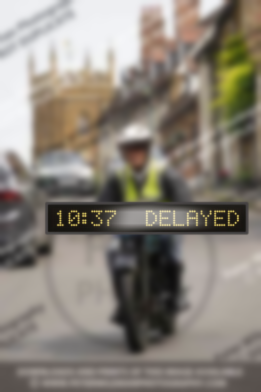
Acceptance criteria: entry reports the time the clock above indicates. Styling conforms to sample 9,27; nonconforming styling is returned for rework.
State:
10,37
